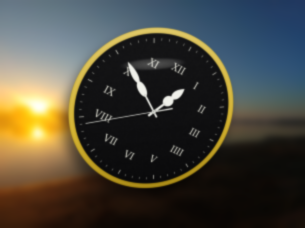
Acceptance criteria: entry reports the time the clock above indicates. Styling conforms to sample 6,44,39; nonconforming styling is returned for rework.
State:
12,50,39
